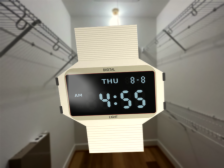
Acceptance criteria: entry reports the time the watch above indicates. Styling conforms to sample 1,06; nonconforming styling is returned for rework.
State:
4,55
